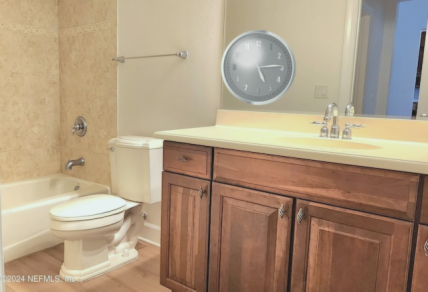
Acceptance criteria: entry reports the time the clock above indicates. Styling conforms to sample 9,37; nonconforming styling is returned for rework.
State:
5,14
